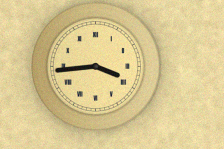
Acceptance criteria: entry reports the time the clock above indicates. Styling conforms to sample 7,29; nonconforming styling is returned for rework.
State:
3,44
